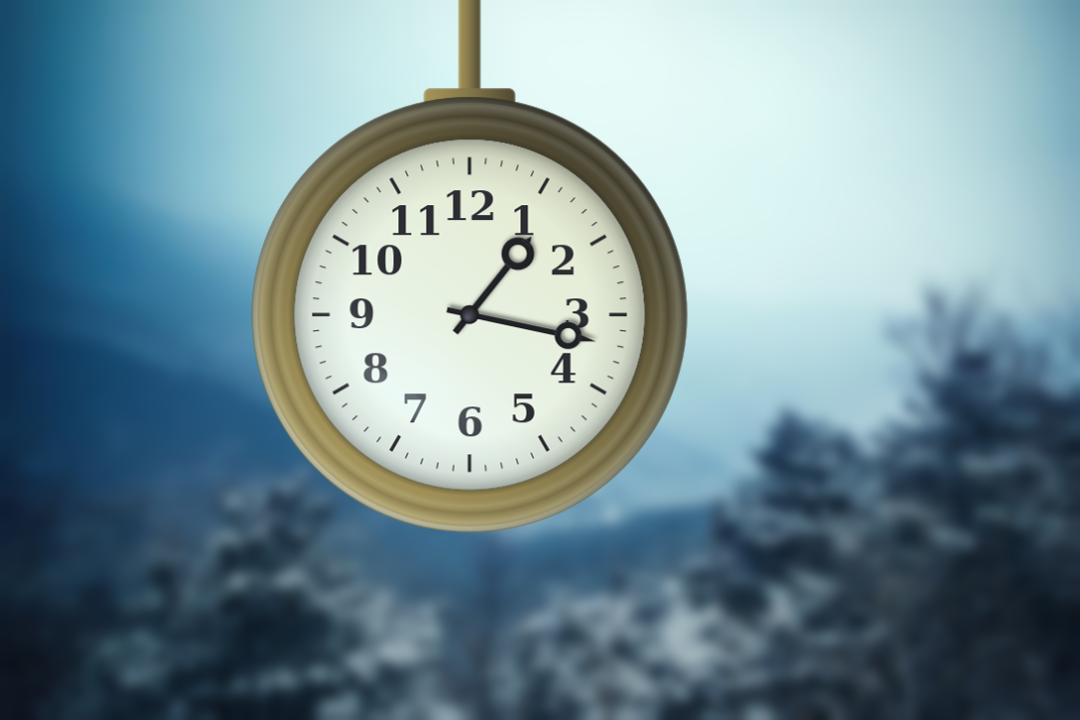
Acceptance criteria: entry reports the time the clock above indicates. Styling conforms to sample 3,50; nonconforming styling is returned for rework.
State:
1,17
